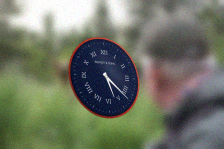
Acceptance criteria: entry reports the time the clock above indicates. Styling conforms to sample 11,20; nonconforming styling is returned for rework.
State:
5,22
